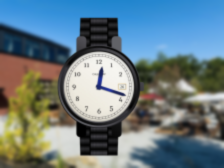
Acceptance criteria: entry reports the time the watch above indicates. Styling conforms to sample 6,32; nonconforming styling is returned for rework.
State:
12,18
